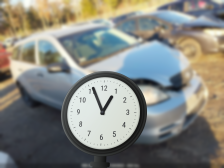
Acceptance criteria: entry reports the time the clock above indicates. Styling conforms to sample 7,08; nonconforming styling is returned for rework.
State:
12,56
